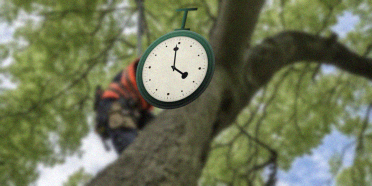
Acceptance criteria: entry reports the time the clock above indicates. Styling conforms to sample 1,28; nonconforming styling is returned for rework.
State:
3,59
